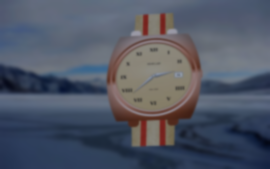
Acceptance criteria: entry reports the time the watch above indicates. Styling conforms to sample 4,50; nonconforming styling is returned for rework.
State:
2,38
